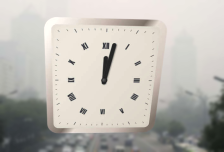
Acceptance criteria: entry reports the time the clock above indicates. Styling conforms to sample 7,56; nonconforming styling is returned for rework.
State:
12,02
